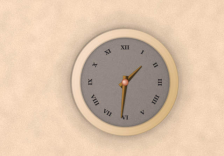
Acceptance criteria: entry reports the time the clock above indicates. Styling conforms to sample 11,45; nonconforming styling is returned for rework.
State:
1,31
